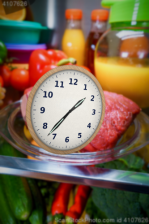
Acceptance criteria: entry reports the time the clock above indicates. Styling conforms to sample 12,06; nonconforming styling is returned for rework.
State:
1,37
